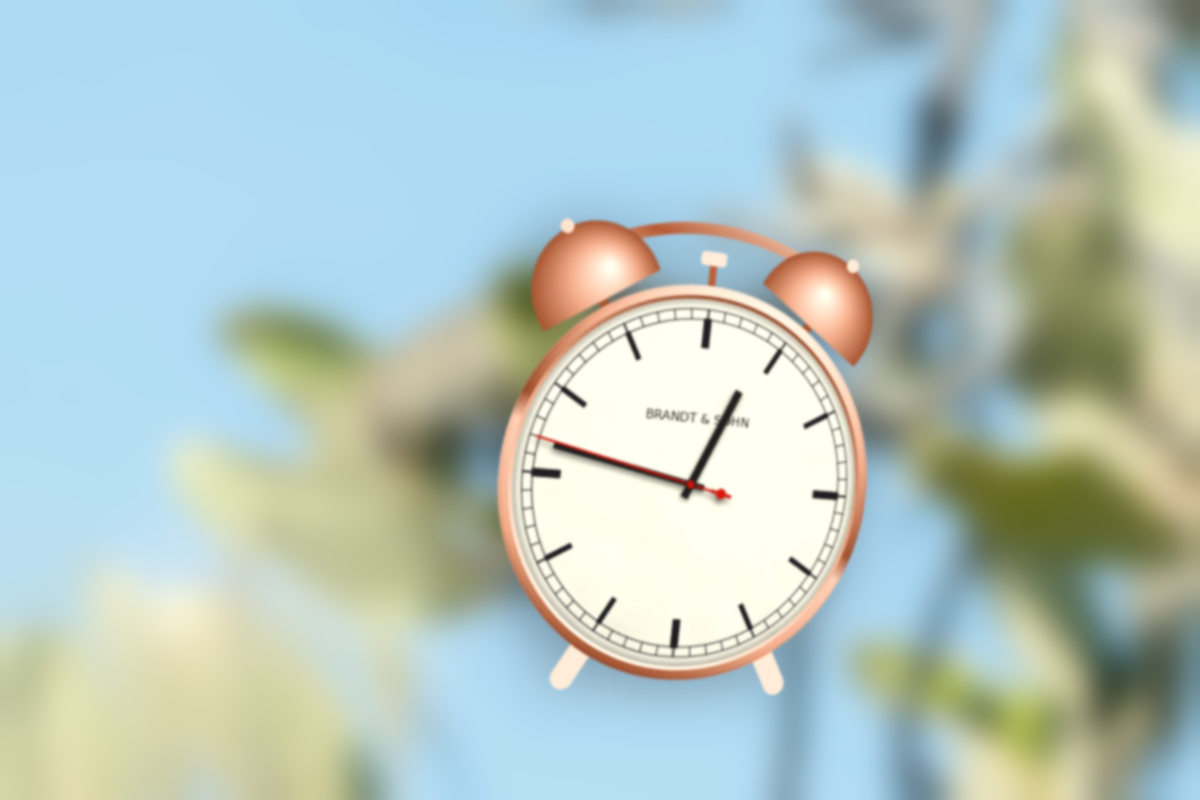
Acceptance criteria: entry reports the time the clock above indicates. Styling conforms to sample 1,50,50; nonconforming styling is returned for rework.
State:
12,46,47
